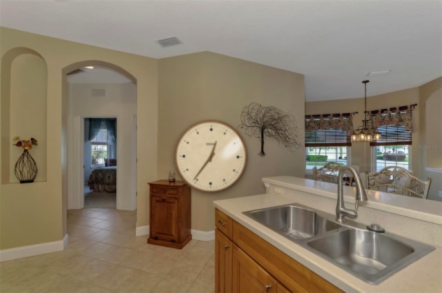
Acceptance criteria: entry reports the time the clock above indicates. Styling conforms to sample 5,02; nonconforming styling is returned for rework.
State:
12,36
